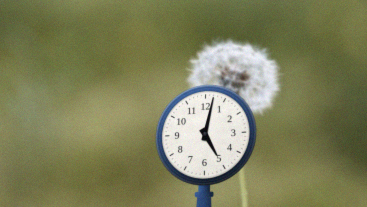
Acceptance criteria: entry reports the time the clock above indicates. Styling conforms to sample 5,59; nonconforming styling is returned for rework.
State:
5,02
